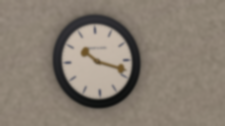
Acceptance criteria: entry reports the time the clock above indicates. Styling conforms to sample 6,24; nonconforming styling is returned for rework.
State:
10,18
